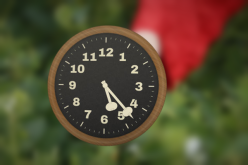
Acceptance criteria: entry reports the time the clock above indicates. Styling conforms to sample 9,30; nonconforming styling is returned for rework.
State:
5,23
